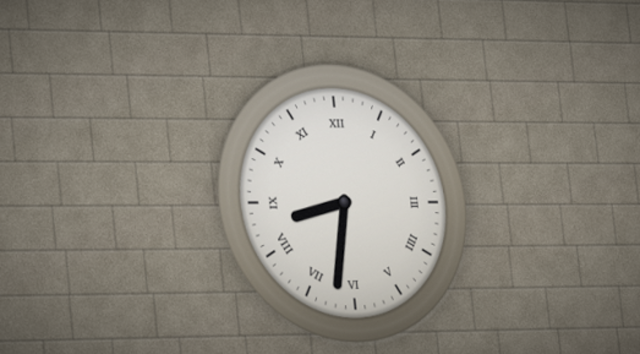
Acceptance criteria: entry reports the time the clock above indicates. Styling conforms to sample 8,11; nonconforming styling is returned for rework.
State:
8,32
